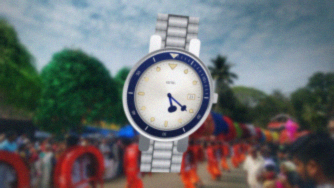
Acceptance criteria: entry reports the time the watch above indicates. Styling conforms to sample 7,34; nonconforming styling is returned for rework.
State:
5,21
